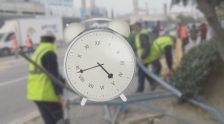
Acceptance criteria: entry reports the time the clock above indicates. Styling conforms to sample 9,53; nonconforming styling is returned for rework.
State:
4,43
